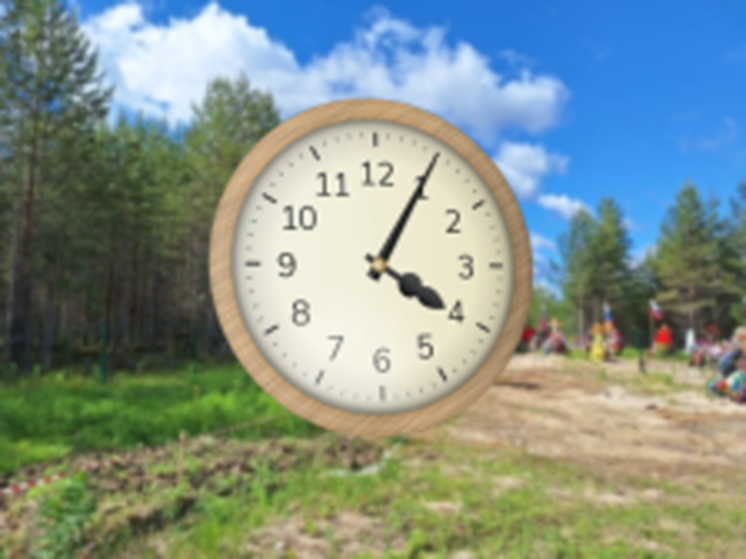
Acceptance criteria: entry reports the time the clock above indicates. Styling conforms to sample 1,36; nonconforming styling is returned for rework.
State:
4,05
